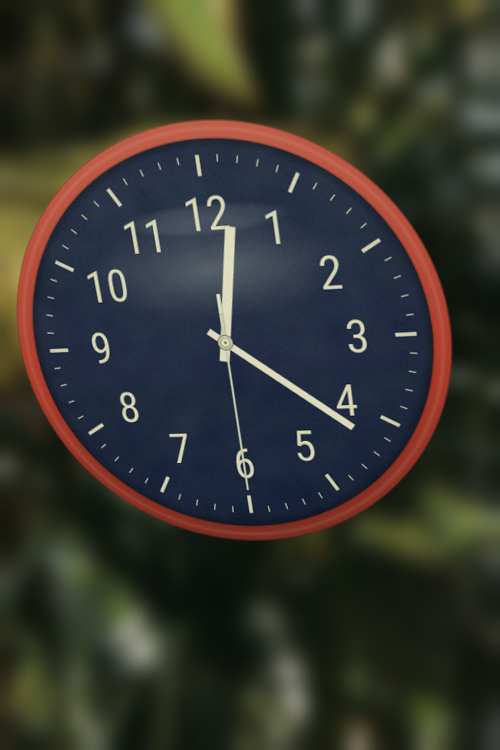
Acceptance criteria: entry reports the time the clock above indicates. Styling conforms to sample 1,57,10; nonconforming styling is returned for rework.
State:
12,21,30
